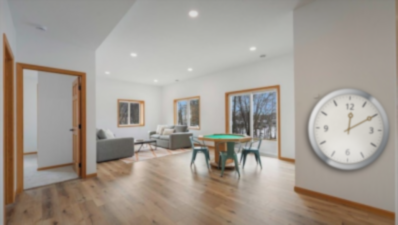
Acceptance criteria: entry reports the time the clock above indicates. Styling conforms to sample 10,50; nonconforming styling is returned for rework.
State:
12,10
